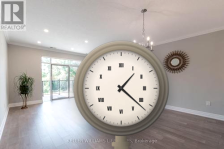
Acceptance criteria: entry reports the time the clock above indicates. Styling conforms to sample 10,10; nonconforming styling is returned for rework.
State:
1,22
